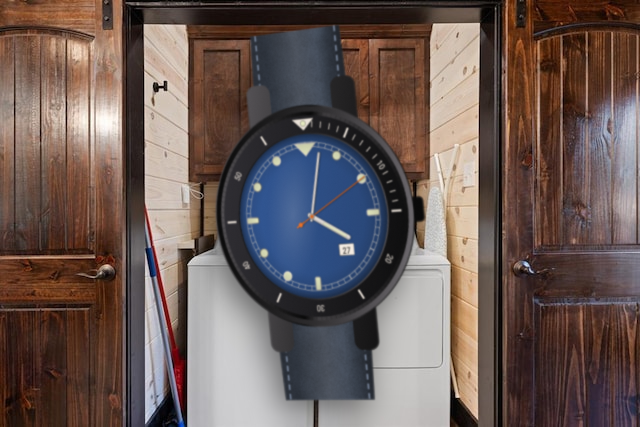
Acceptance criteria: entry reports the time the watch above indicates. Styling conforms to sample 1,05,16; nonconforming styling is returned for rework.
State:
4,02,10
